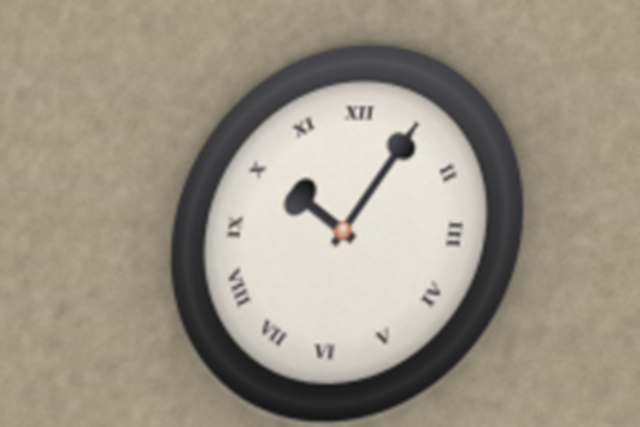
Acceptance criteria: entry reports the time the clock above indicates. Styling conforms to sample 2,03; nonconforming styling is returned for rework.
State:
10,05
